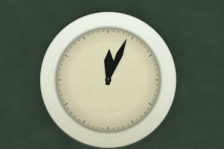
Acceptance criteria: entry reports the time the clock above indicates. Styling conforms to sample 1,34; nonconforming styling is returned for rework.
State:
12,04
